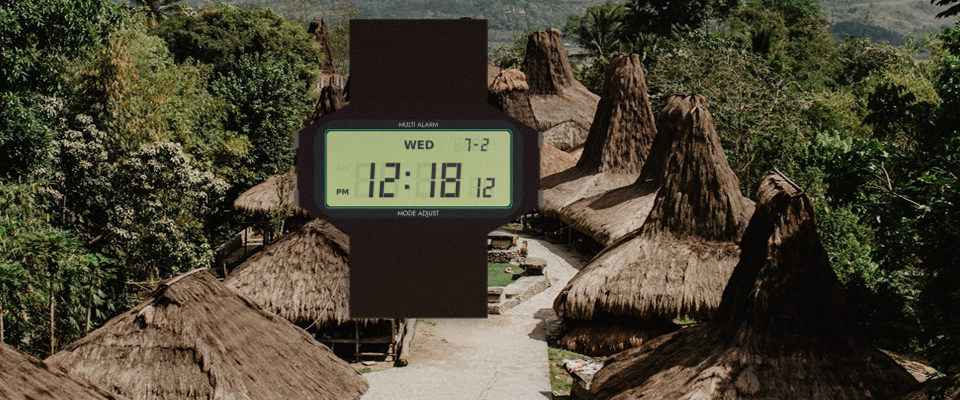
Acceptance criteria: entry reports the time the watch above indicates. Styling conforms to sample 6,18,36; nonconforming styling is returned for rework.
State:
12,18,12
